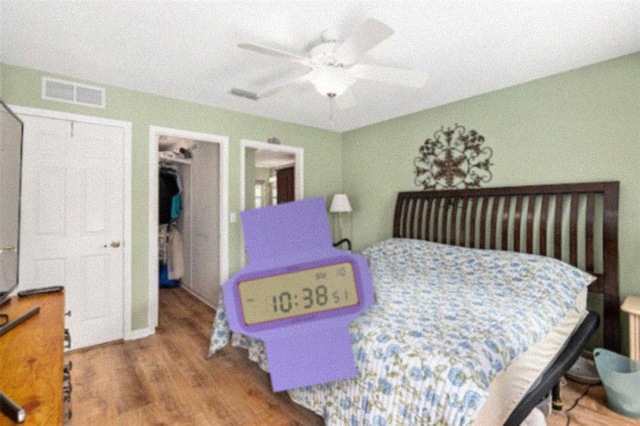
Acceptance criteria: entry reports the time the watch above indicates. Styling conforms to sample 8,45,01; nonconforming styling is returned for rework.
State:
10,38,51
